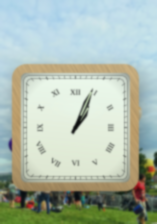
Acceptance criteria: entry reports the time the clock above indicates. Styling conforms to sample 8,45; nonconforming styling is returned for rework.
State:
1,04
